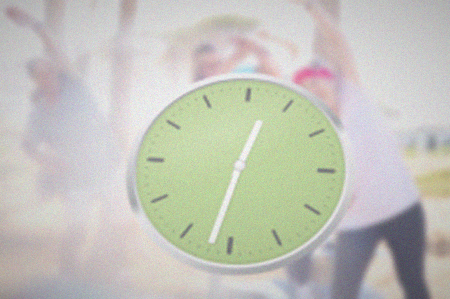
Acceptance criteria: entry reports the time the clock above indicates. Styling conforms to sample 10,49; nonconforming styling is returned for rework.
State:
12,32
